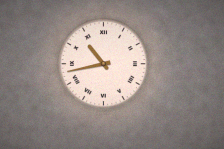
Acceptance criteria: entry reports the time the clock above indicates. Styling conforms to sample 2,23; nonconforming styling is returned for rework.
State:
10,43
